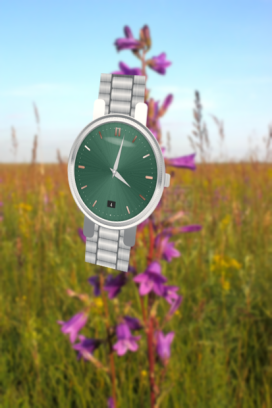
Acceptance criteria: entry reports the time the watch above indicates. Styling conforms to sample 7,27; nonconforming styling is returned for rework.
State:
4,02
